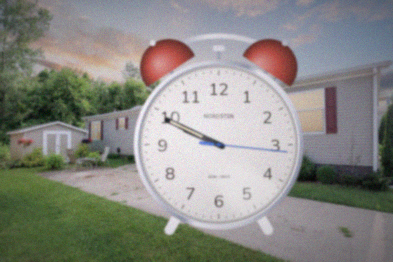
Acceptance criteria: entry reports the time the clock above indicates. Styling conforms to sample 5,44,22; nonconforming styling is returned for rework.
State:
9,49,16
